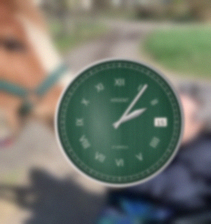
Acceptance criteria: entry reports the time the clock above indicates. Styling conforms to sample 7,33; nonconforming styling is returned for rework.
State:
2,06
